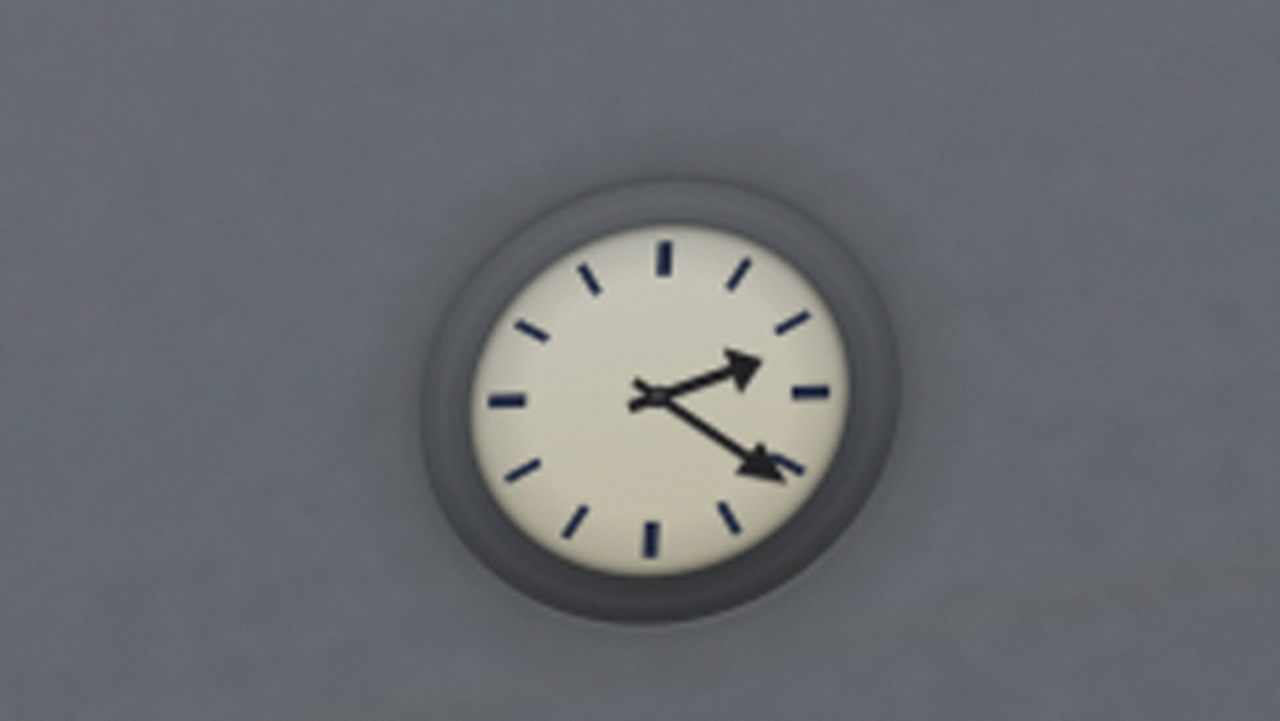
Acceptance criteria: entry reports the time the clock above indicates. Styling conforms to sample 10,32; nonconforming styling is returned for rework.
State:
2,21
